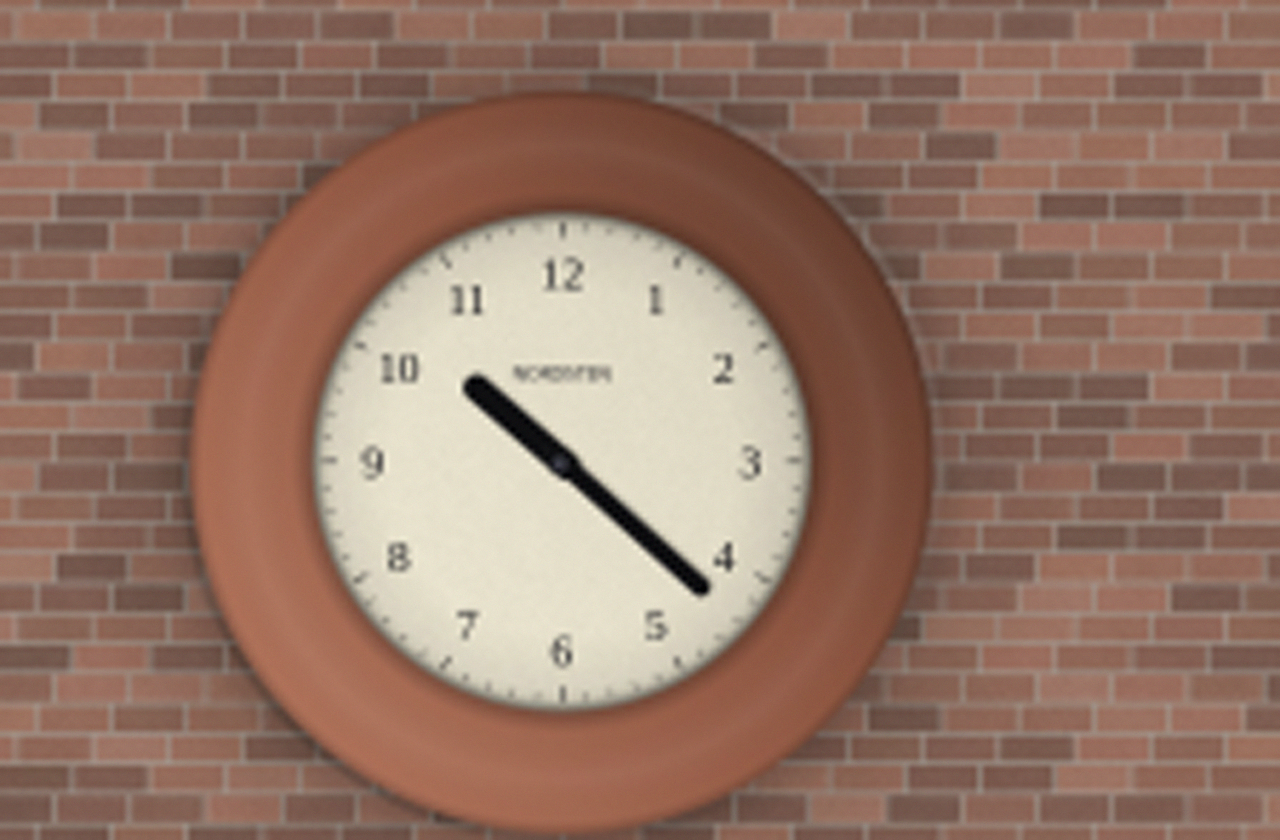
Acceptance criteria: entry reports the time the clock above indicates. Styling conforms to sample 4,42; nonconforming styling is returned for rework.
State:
10,22
